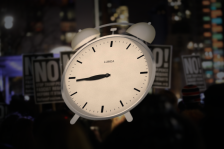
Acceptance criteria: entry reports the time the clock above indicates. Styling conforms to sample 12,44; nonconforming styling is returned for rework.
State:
8,44
